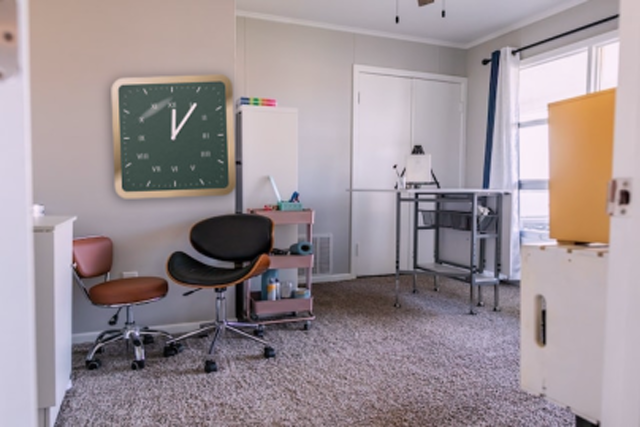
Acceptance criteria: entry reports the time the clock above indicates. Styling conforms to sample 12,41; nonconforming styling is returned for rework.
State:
12,06
